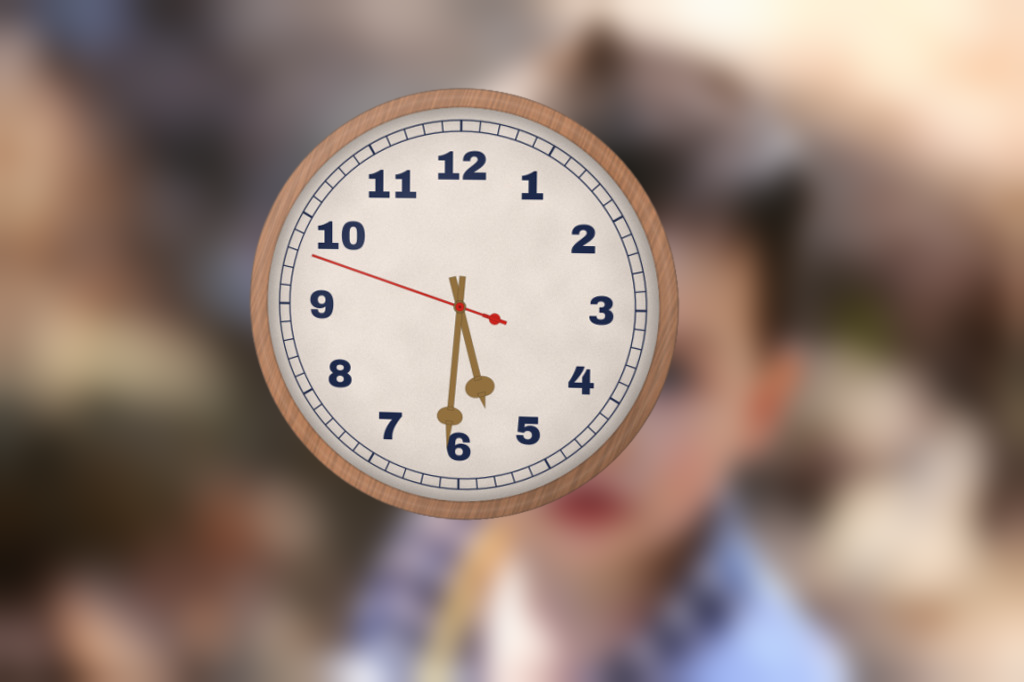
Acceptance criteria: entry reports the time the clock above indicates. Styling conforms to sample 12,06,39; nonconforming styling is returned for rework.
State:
5,30,48
